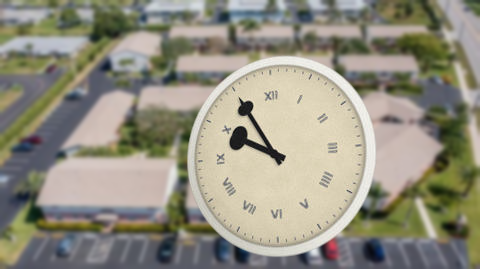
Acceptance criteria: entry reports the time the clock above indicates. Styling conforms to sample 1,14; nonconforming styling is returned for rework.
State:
9,55
